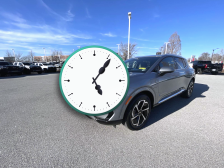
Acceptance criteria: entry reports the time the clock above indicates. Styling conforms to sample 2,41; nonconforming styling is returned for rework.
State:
5,06
